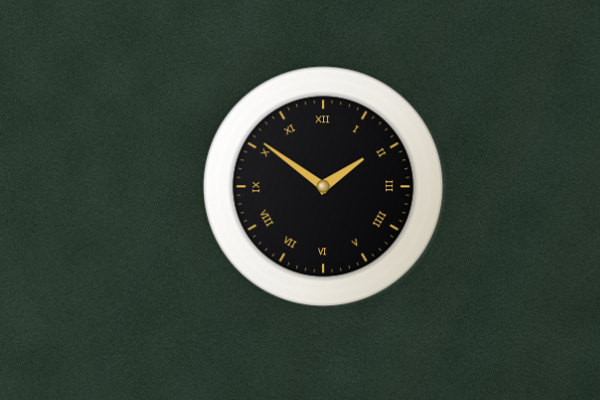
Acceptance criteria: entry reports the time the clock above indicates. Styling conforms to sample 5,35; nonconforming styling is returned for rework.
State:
1,51
